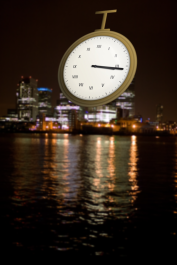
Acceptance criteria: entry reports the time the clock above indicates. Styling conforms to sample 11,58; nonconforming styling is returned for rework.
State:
3,16
